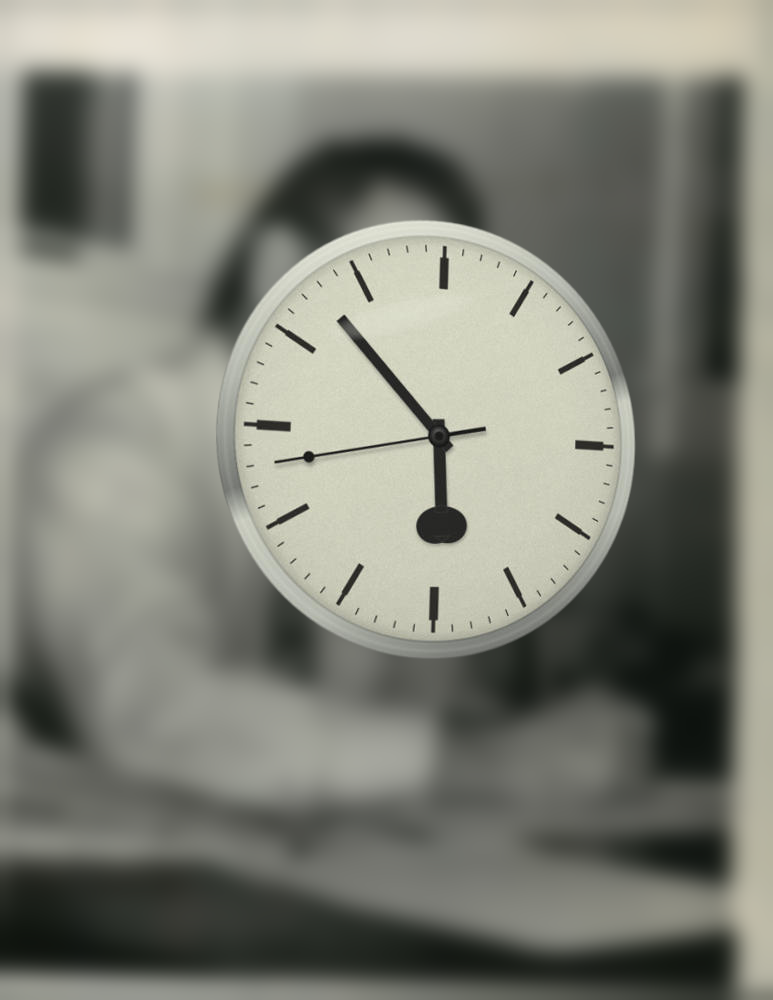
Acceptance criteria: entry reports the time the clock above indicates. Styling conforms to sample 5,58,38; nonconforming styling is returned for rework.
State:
5,52,43
